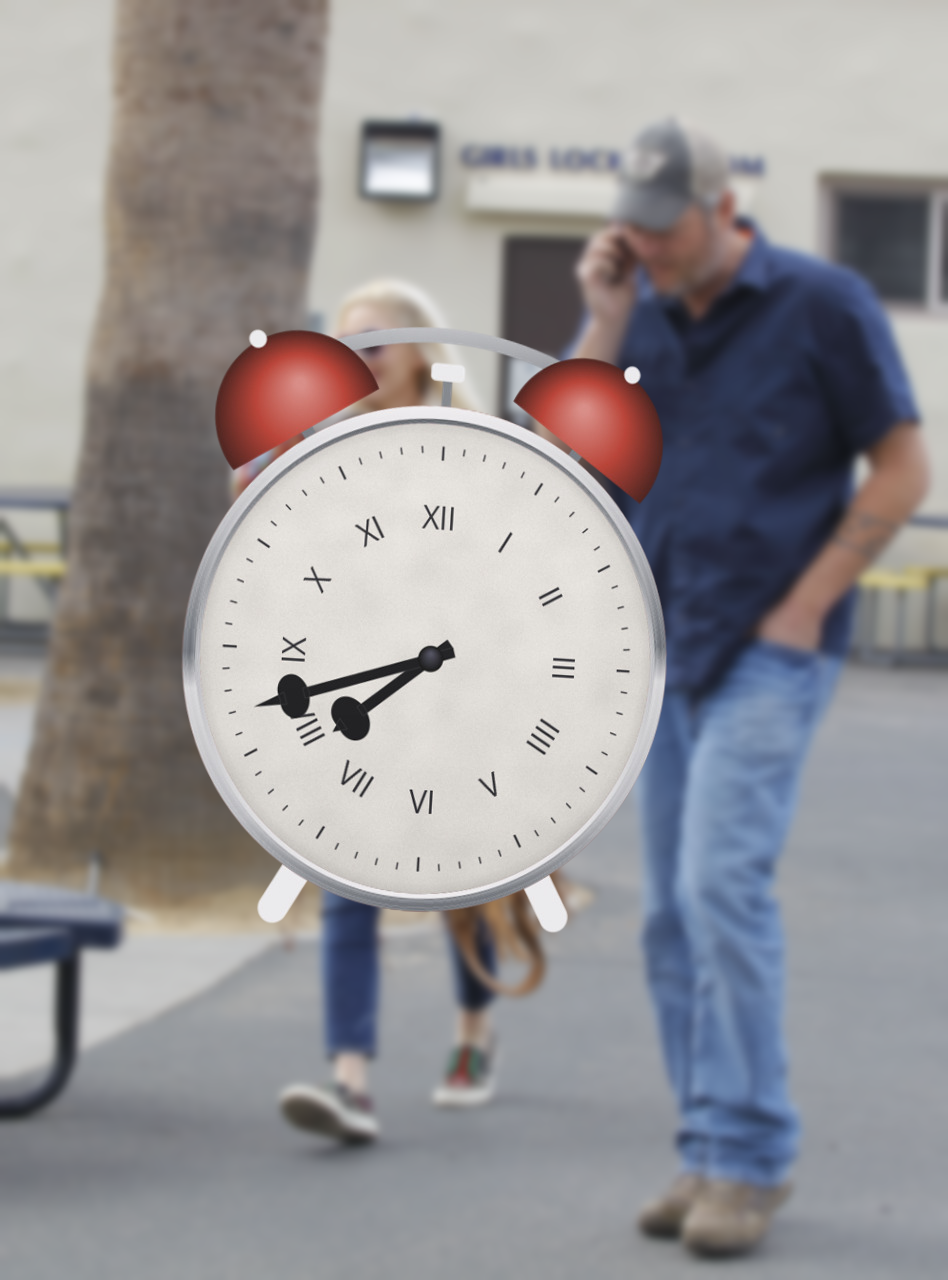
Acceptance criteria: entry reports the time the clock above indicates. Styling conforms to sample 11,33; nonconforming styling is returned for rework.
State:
7,42
